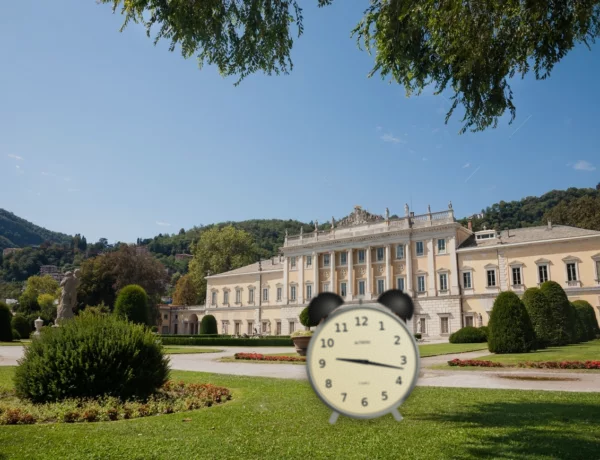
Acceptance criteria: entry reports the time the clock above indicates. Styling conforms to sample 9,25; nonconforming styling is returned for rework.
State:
9,17
